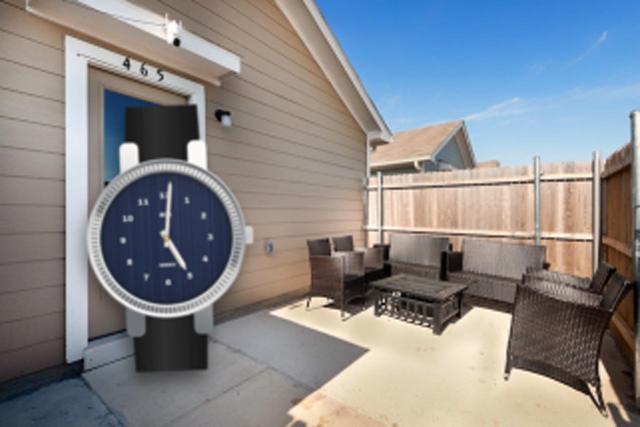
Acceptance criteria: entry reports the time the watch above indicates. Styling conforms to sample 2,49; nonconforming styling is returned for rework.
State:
5,01
